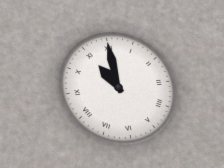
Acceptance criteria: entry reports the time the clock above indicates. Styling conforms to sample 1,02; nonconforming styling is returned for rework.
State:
11,00
